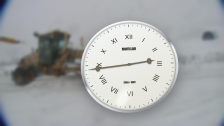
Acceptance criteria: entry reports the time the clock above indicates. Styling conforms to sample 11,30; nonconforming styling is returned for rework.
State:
2,44
